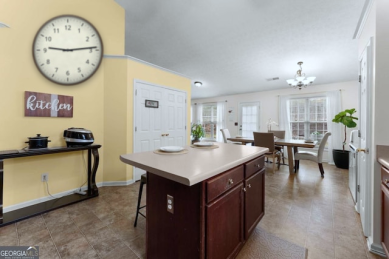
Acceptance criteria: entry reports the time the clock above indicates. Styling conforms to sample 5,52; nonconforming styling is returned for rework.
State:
9,14
